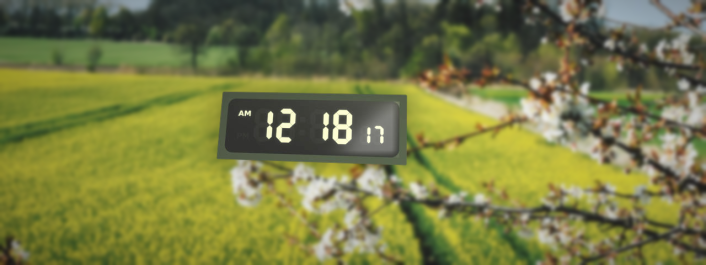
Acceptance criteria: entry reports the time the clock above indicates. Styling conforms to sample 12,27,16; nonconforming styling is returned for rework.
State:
12,18,17
